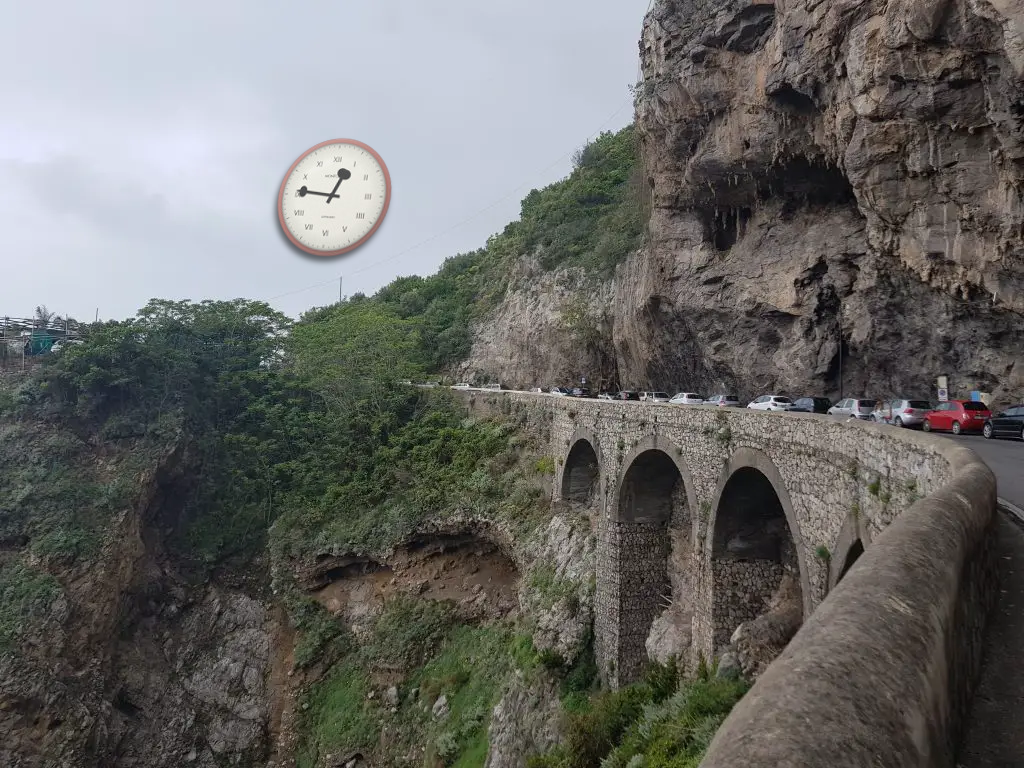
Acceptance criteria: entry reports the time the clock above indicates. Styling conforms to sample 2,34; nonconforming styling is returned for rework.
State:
12,46
